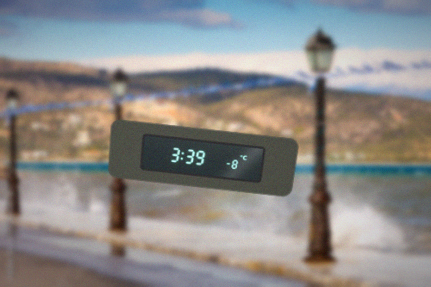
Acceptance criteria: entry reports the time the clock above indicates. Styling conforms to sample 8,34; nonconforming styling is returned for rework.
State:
3,39
